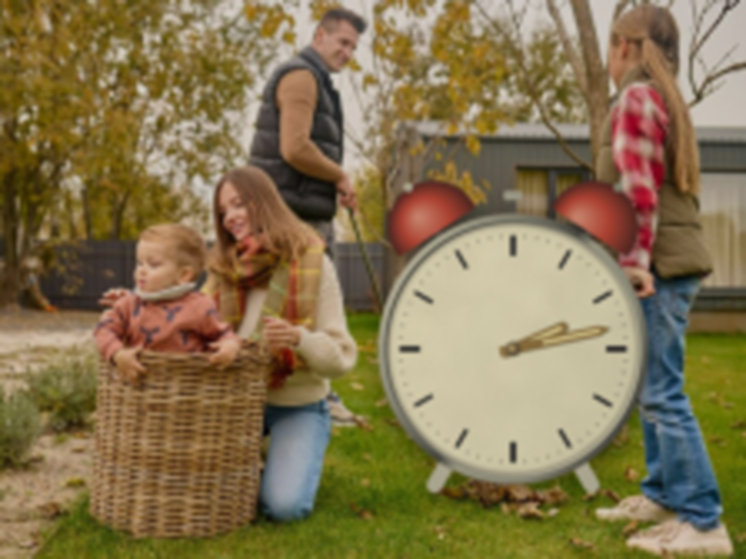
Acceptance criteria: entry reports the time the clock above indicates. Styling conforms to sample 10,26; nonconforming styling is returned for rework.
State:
2,13
